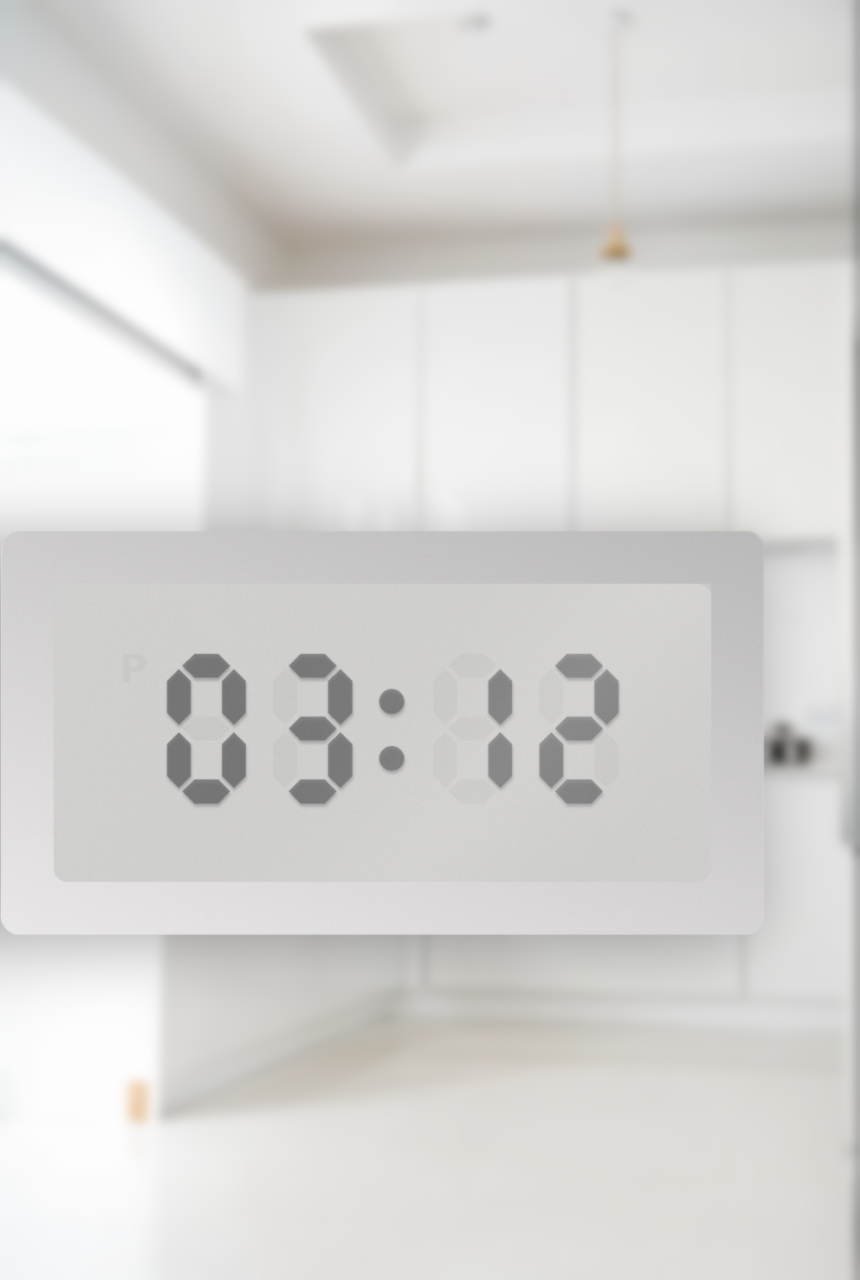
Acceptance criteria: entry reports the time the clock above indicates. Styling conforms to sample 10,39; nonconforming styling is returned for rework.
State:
3,12
